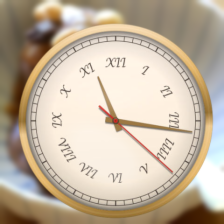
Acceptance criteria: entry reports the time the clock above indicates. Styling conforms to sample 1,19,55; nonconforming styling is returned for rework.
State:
11,16,22
